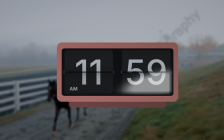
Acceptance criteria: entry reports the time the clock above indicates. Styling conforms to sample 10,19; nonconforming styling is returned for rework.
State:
11,59
